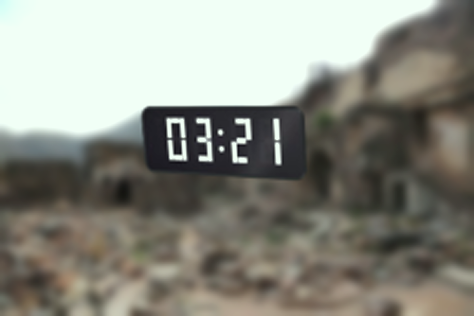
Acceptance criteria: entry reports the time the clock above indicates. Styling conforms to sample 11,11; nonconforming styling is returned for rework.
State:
3,21
